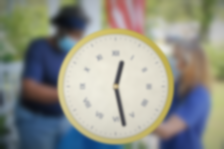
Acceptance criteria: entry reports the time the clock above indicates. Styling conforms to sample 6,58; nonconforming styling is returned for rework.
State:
12,28
